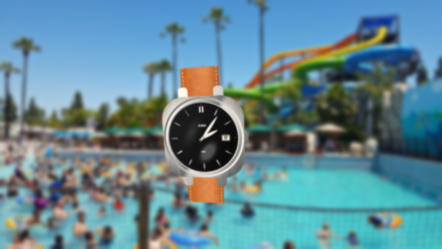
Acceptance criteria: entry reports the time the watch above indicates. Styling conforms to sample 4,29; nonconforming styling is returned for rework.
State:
2,06
